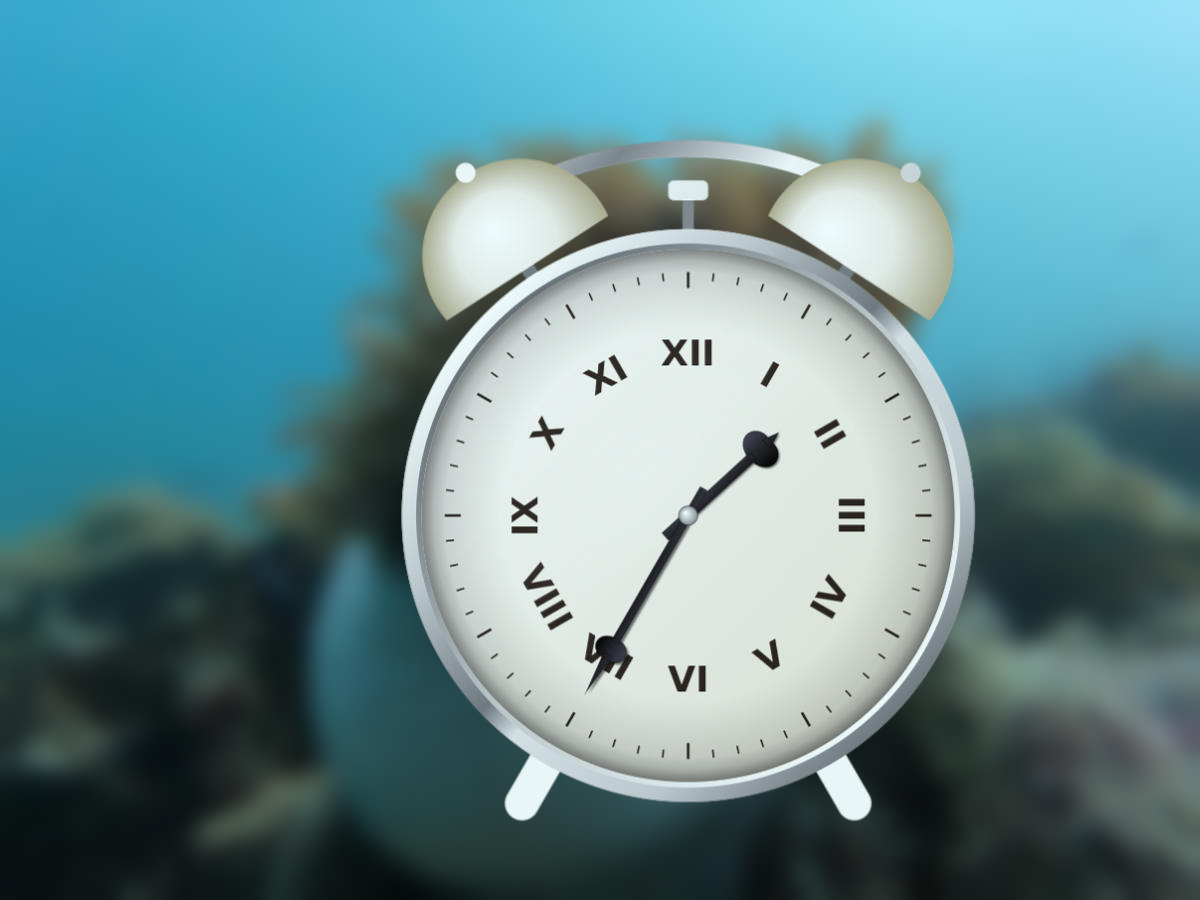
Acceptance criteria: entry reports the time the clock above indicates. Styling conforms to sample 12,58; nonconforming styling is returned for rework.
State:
1,35
